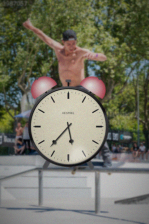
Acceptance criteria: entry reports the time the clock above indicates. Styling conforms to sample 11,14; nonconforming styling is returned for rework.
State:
5,37
